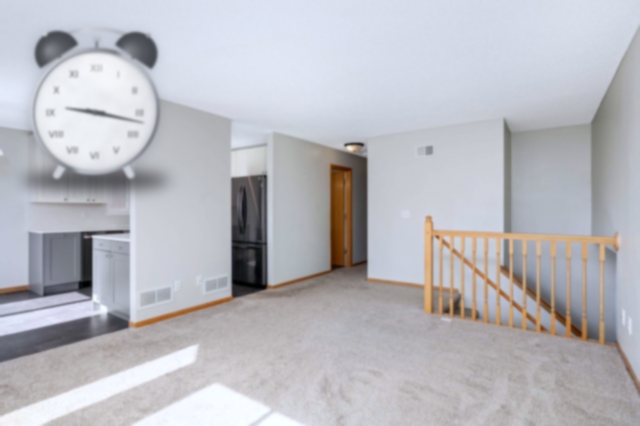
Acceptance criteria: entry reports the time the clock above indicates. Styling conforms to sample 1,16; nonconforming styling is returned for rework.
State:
9,17
